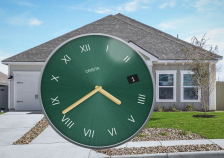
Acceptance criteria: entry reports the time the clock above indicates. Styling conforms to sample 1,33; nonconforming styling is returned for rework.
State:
4,42
